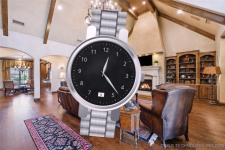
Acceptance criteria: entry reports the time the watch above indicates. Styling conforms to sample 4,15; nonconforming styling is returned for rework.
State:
12,23
